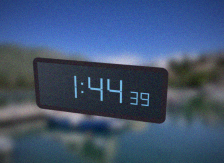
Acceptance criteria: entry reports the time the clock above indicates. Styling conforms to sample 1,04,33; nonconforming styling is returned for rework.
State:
1,44,39
